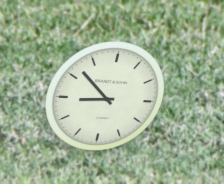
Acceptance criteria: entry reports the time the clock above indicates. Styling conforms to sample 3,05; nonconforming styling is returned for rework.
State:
8,52
